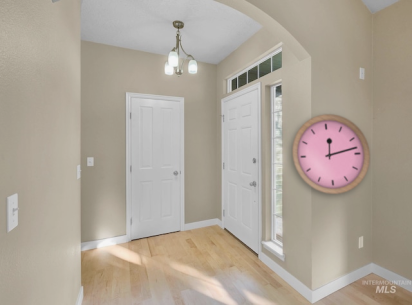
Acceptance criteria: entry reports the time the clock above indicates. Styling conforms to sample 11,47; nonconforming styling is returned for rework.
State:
12,13
